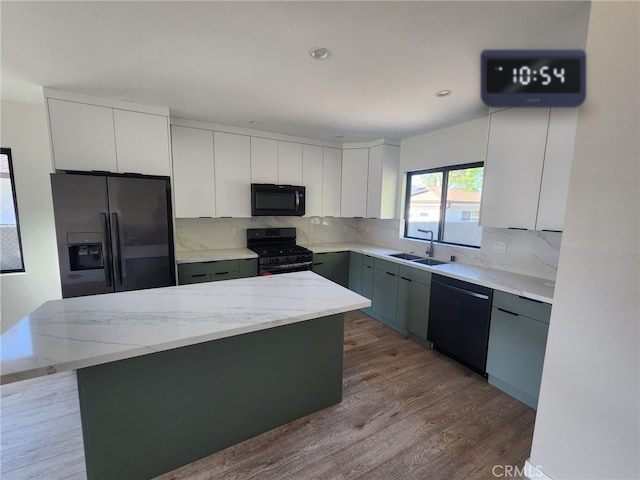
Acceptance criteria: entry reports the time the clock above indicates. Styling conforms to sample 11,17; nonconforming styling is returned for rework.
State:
10,54
